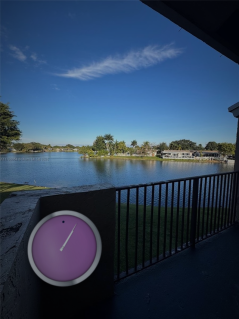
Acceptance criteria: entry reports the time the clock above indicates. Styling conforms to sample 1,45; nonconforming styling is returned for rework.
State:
1,05
